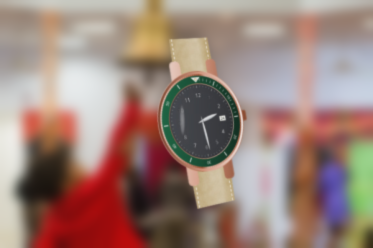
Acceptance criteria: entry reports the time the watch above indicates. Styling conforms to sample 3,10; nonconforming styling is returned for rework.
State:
2,29
